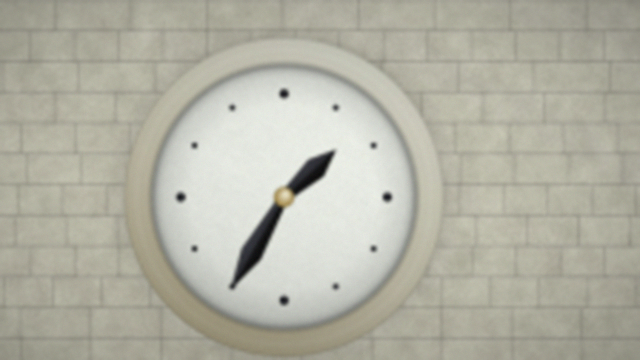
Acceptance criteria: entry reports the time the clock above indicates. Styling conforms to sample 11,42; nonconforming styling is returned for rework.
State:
1,35
